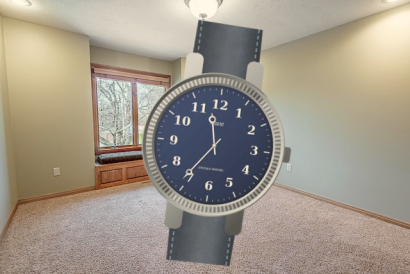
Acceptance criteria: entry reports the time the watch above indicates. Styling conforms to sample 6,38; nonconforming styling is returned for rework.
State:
11,36
